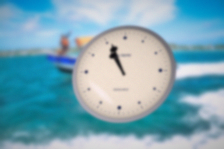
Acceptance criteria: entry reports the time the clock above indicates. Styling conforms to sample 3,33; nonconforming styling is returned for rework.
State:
10,56
